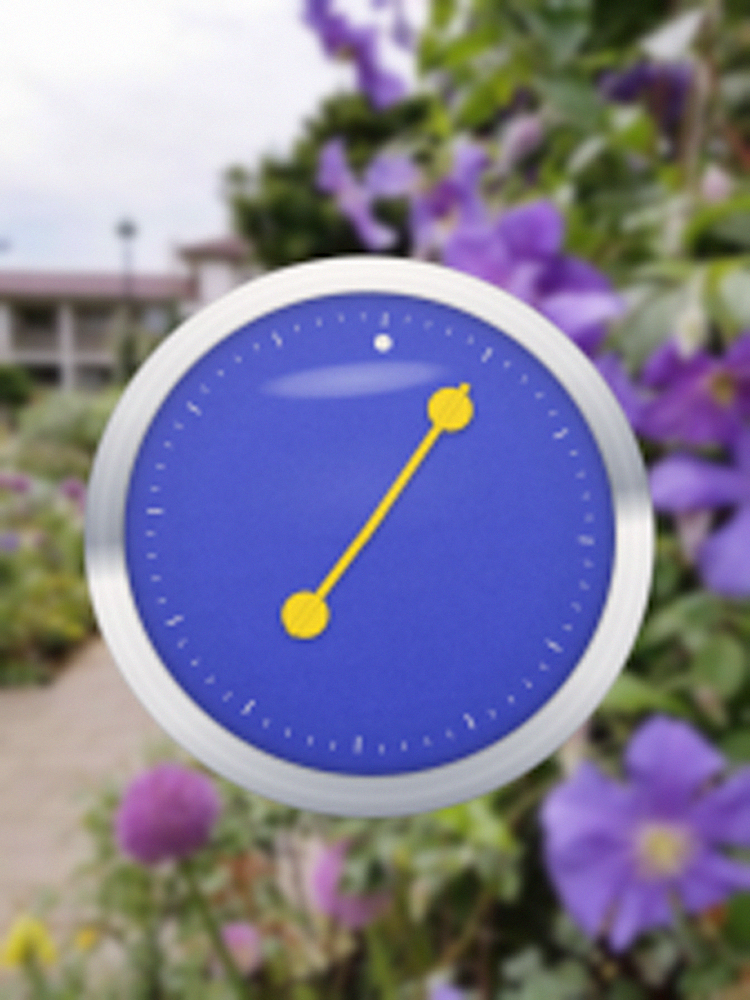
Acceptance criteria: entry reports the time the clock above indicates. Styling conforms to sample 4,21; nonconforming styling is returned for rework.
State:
7,05
